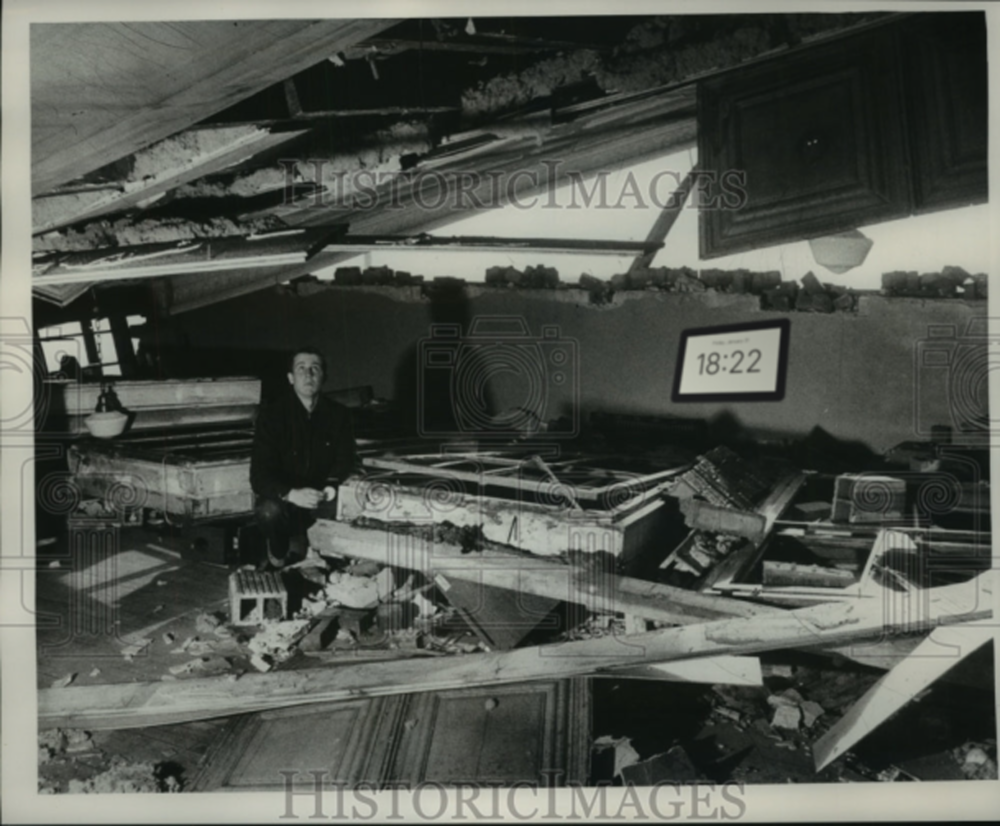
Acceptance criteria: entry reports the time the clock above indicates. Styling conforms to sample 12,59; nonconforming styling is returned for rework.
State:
18,22
